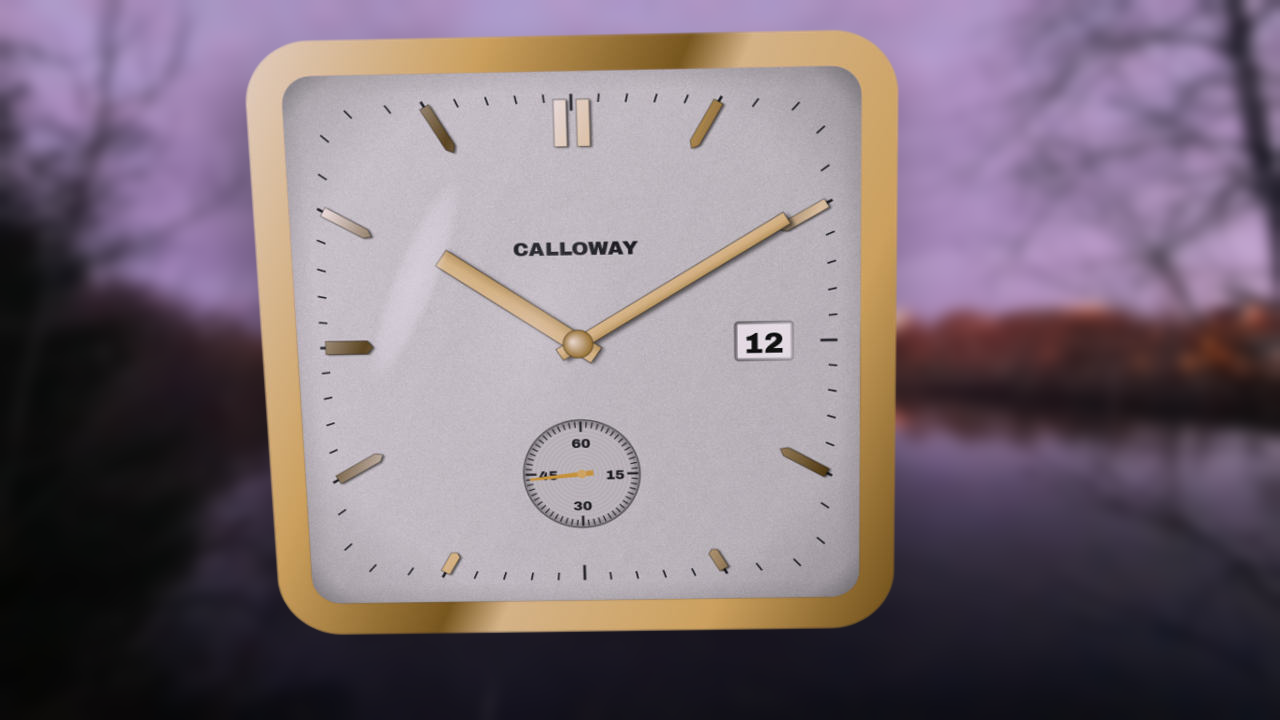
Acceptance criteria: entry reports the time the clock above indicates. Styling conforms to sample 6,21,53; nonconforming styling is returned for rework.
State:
10,09,44
